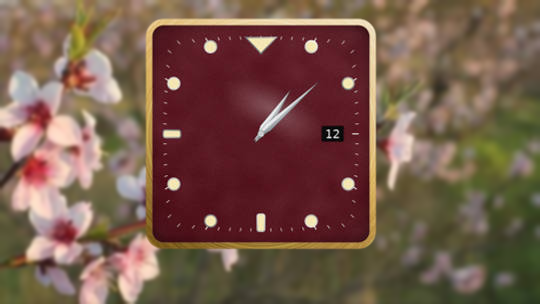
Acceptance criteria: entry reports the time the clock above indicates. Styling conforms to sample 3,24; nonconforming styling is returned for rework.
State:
1,08
